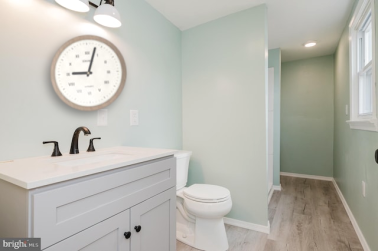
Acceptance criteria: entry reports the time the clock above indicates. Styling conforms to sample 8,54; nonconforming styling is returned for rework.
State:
9,03
